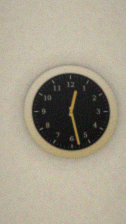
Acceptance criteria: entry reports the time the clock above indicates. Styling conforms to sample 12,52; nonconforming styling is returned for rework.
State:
12,28
